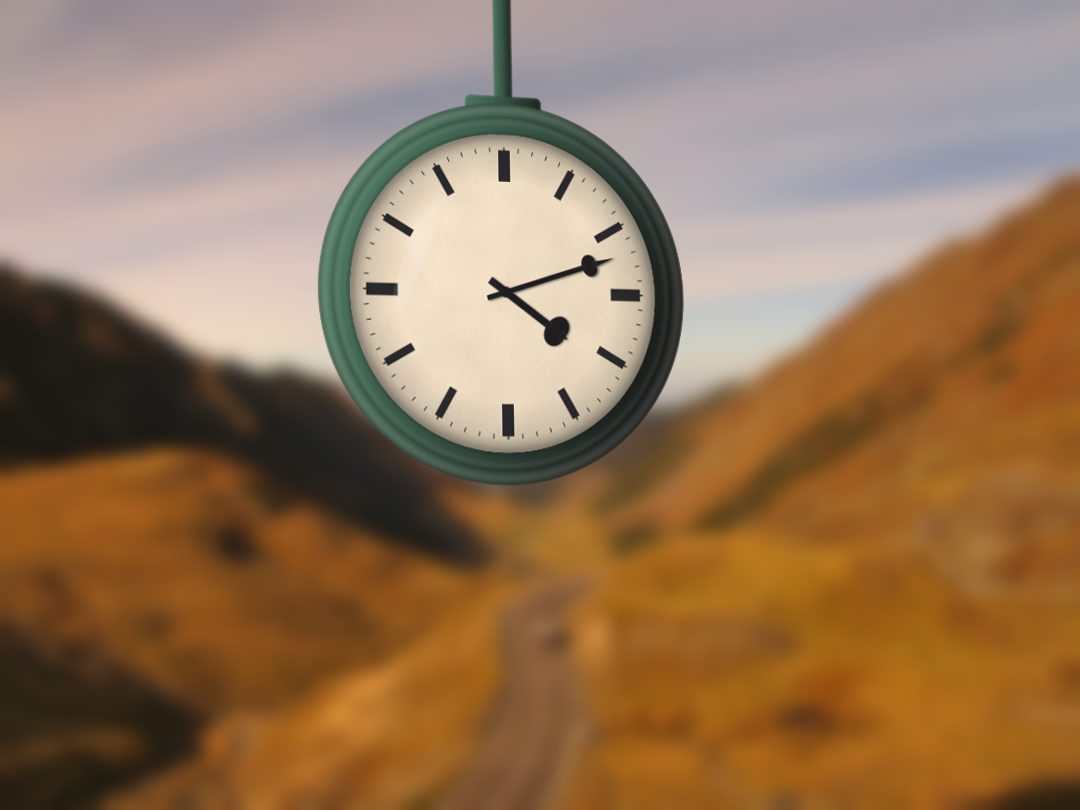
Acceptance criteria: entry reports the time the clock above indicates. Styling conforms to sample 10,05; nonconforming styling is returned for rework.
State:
4,12
